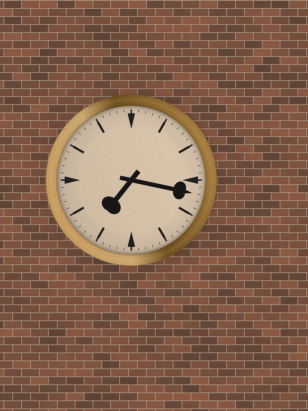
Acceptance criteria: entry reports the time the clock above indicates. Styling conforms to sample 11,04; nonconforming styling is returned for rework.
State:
7,17
